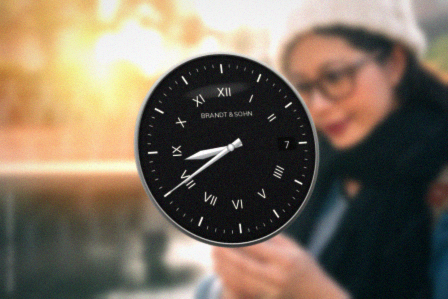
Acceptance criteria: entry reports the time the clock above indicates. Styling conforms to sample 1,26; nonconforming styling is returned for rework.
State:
8,40
